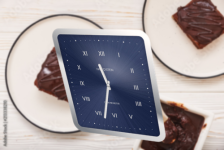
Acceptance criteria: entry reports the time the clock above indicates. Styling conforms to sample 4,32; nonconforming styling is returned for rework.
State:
11,33
